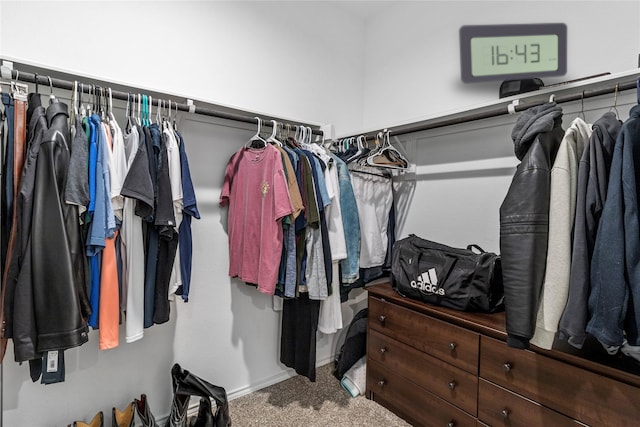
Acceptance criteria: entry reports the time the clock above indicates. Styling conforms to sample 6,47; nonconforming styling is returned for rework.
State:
16,43
